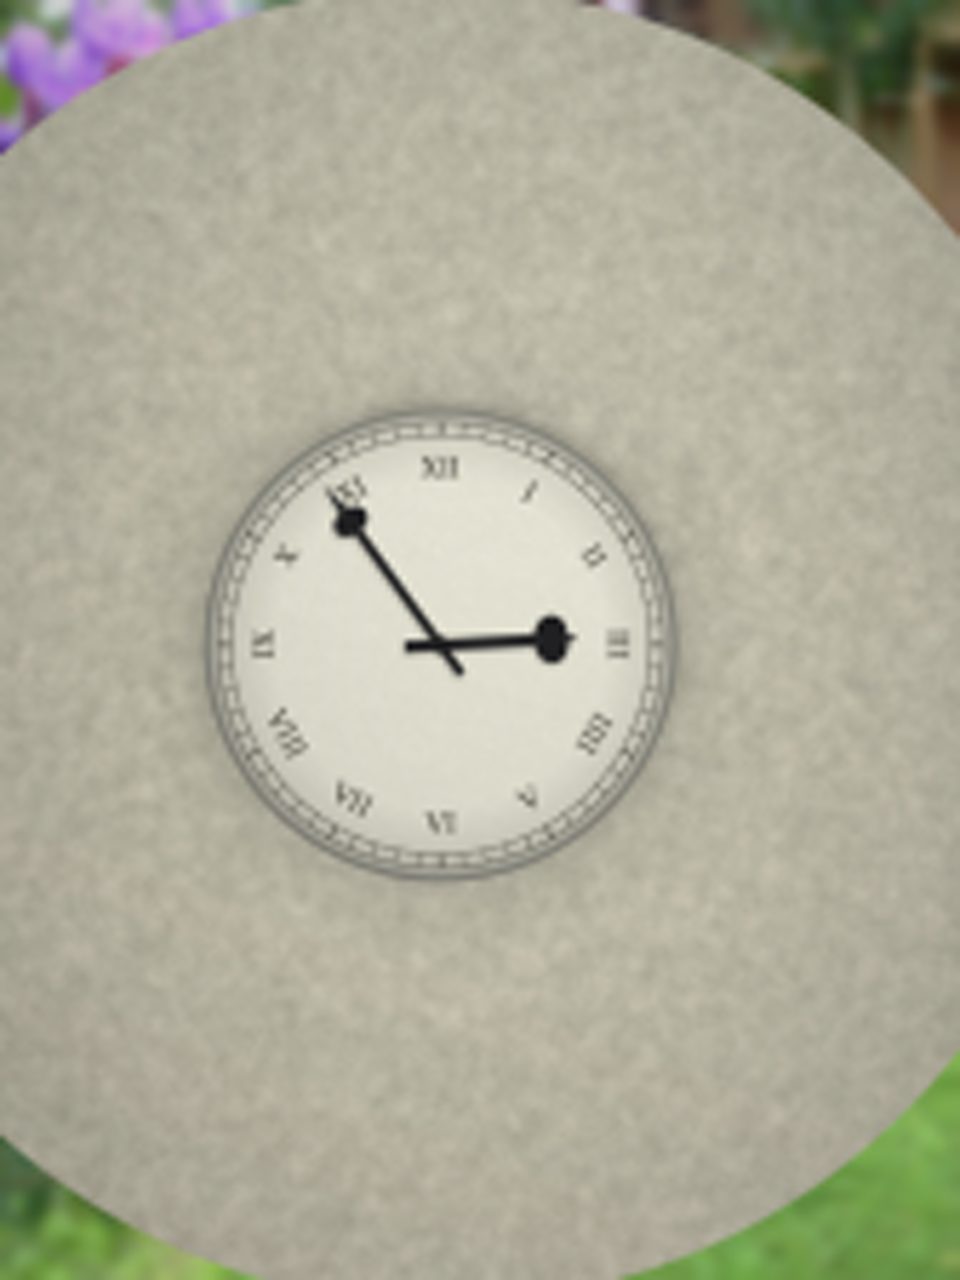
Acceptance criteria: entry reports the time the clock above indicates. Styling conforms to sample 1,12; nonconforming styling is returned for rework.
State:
2,54
